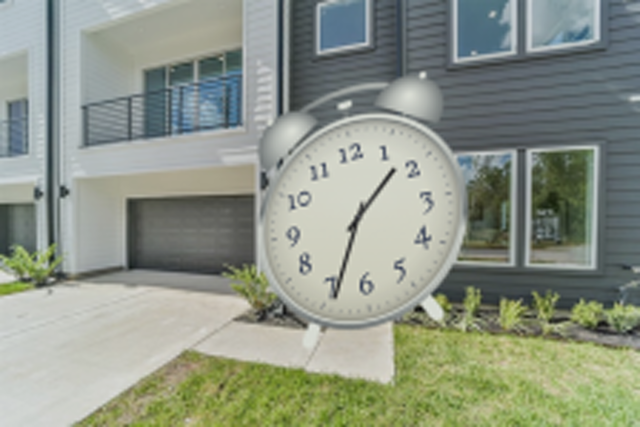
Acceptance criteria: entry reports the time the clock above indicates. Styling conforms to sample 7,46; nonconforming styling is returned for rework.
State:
1,34
